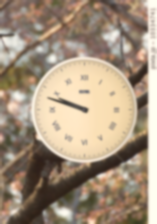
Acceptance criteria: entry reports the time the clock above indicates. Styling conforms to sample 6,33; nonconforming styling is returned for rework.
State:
9,48
